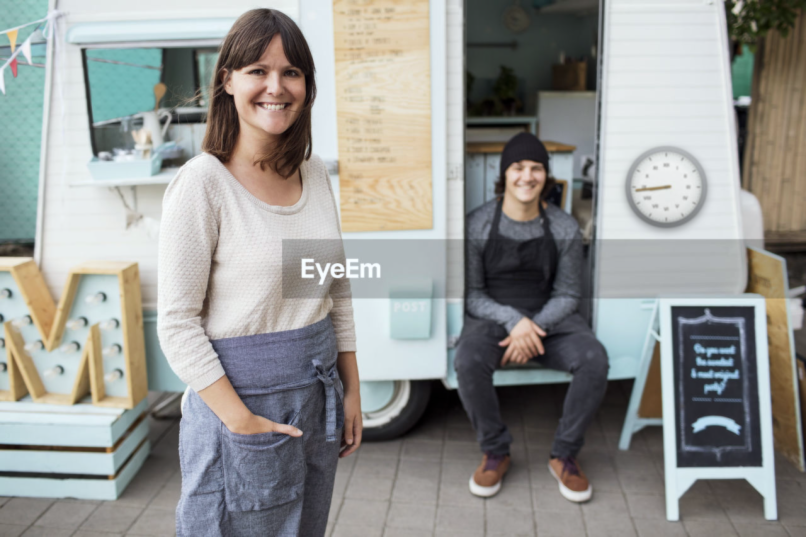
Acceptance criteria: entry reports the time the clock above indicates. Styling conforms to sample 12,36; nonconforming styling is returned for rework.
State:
8,44
